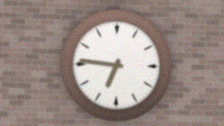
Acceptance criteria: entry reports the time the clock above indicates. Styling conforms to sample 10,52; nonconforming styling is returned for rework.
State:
6,46
